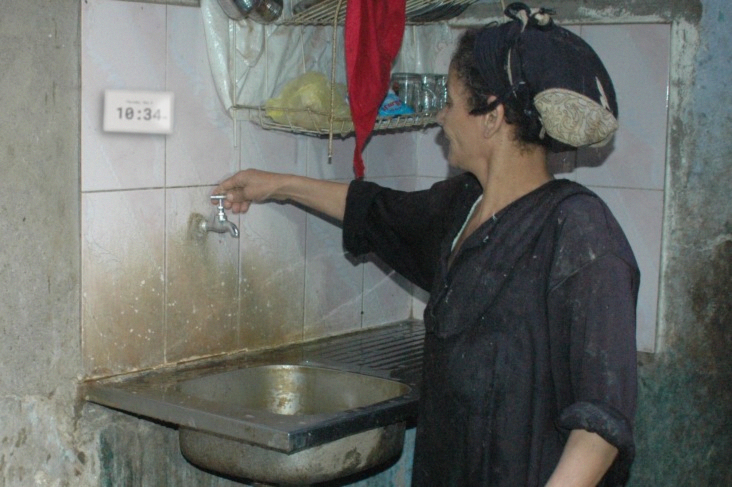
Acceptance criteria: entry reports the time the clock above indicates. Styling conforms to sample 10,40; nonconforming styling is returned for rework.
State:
10,34
